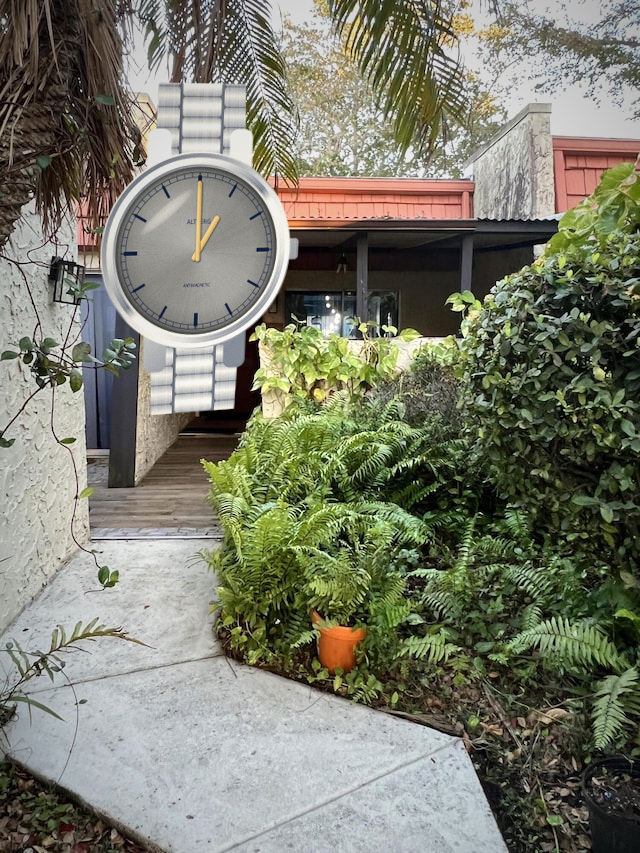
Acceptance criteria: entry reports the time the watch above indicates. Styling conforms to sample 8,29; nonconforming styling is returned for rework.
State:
1,00
